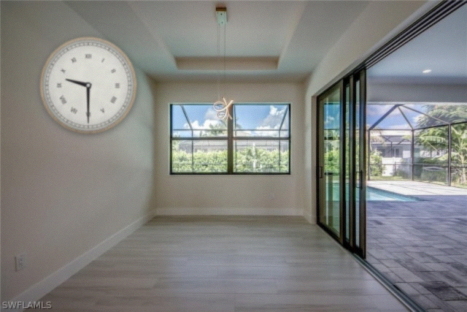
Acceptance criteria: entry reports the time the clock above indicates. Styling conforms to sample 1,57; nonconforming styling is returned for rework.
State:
9,30
